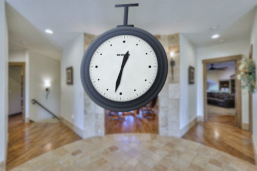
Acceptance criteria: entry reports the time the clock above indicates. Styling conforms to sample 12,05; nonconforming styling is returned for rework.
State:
12,32
